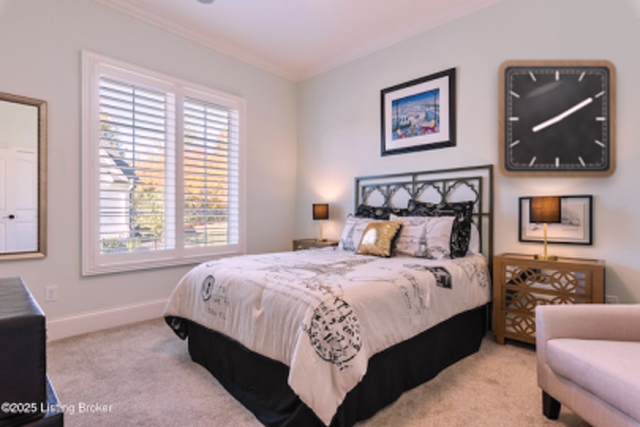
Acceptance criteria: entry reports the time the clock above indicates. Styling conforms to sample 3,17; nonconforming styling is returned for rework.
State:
8,10
